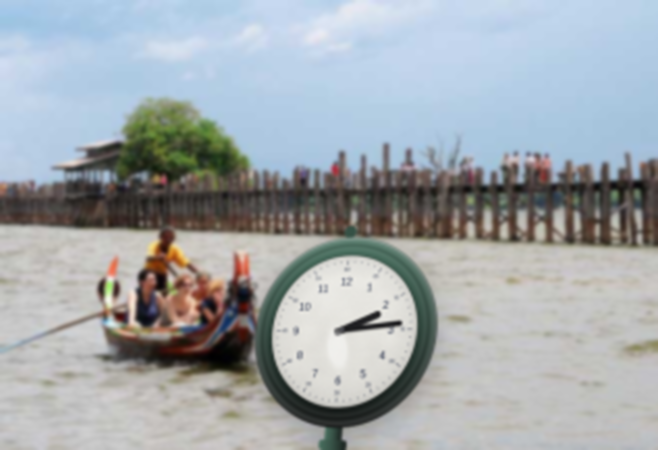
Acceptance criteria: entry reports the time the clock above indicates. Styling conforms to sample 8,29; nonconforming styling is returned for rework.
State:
2,14
